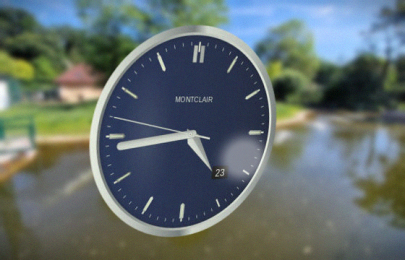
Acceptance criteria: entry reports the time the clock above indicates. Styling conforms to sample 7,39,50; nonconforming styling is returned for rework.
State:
4,43,47
